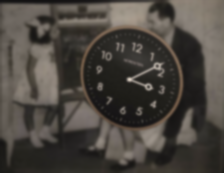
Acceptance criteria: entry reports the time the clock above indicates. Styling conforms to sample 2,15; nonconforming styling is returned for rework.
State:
3,08
